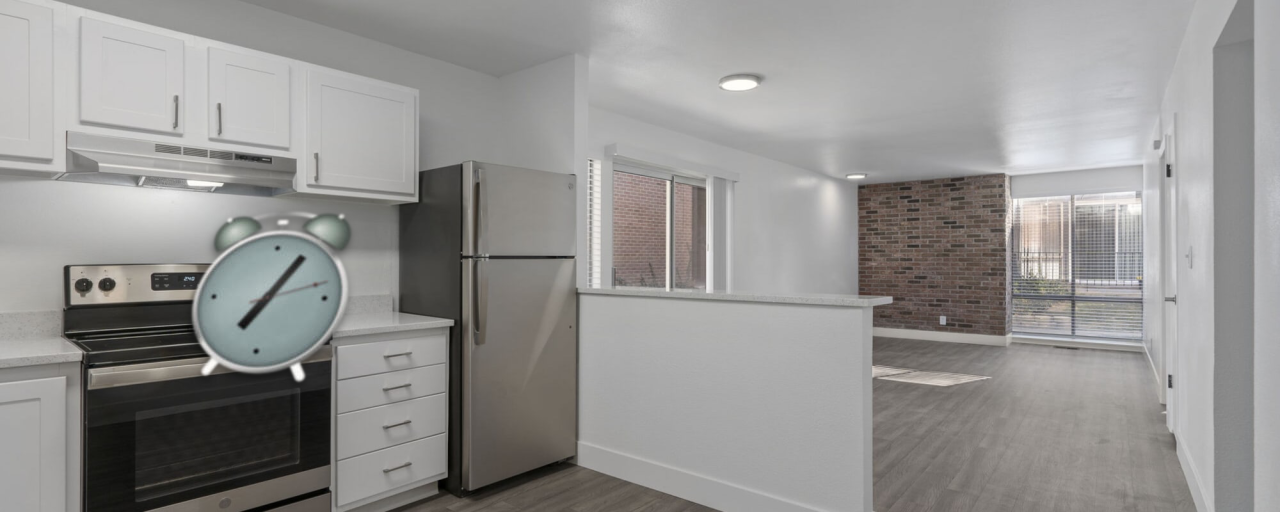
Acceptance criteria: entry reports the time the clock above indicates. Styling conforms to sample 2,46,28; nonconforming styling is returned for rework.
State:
7,05,12
